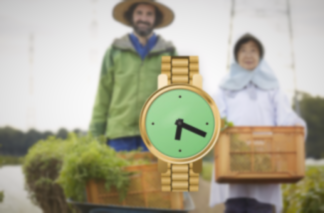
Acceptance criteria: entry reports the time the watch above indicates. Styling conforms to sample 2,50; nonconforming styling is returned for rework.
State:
6,19
